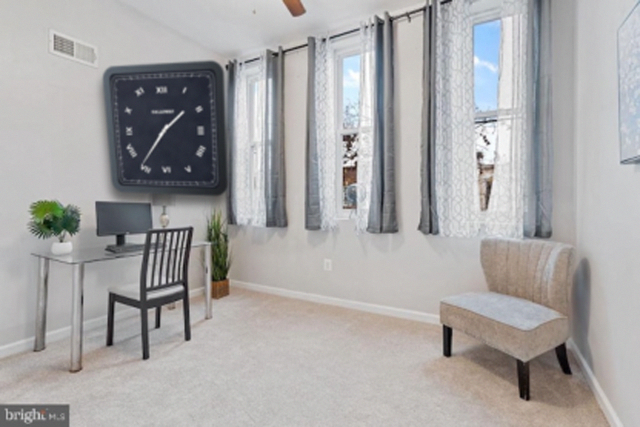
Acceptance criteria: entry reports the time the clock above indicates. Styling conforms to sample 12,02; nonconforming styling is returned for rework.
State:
1,36
